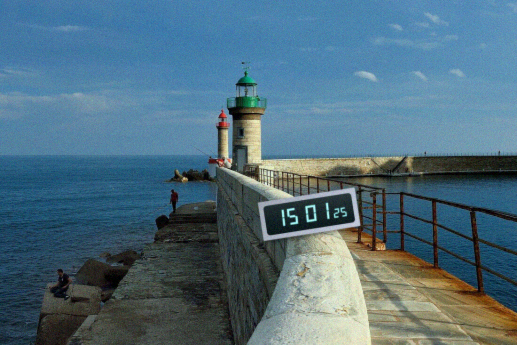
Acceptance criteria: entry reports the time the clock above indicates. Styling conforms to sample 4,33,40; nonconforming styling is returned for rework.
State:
15,01,25
